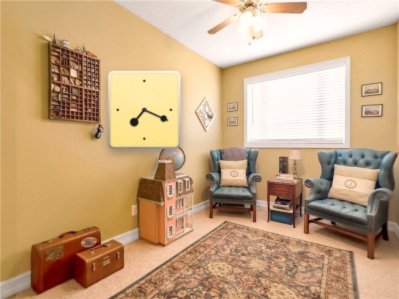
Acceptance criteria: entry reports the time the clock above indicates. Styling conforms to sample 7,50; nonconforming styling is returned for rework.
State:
7,19
